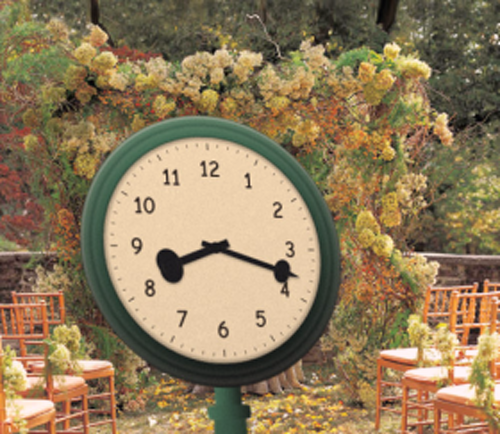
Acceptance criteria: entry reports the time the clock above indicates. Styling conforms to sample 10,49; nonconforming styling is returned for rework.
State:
8,18
